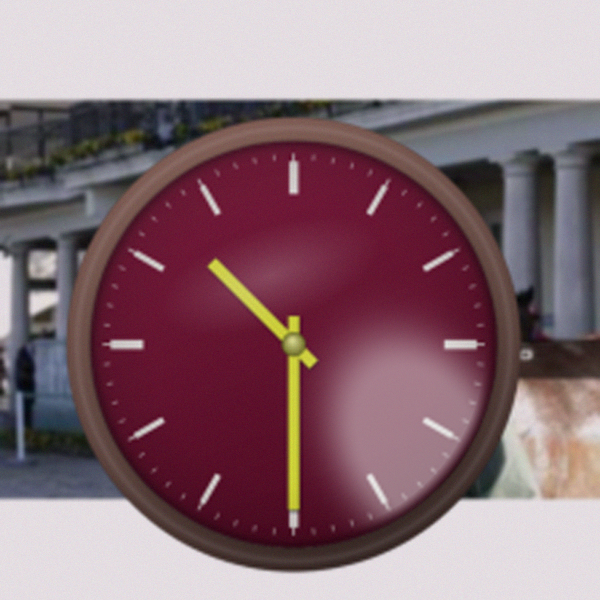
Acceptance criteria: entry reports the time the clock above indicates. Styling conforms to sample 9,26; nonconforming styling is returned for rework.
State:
10,30
